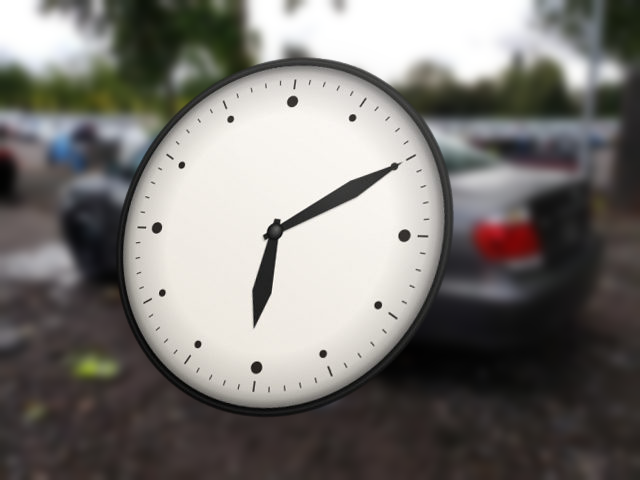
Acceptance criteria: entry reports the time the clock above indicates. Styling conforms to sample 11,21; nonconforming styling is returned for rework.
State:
6,10
